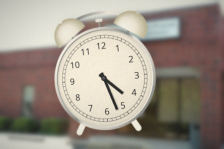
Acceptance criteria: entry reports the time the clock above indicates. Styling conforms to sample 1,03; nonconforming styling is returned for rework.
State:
4,27
